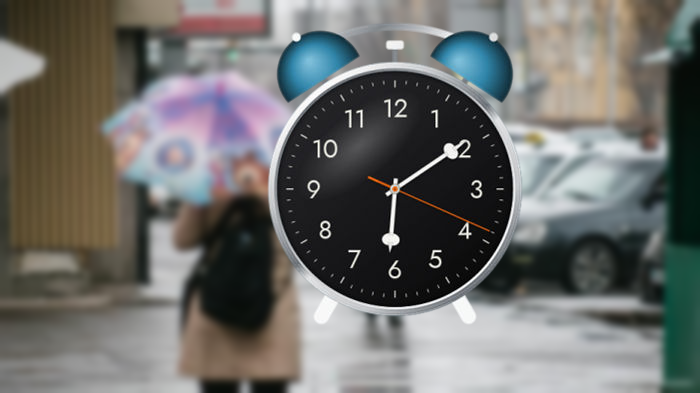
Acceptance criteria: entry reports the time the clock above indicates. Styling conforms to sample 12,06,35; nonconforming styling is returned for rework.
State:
6,09,19
